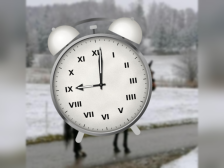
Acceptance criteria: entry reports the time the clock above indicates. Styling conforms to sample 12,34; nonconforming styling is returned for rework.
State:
9,01
